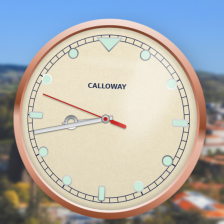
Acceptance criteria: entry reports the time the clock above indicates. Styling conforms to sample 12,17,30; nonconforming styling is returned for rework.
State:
8,42,48
